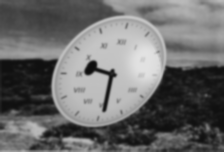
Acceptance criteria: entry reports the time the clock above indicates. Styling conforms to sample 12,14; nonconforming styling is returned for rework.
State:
9,29
